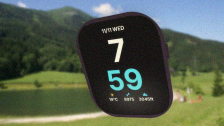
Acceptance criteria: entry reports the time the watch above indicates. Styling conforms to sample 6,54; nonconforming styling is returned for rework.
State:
7,59
